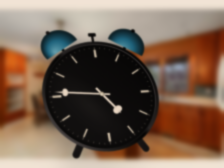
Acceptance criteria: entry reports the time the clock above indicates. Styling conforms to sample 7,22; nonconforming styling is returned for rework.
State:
4,46
